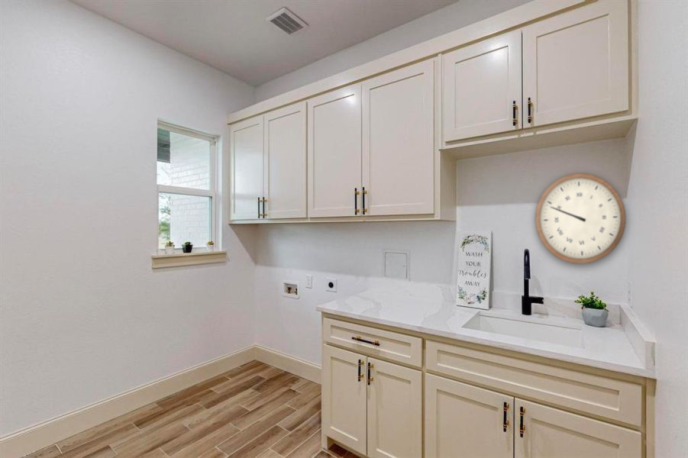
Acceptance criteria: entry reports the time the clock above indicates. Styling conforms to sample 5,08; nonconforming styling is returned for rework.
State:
9,49
